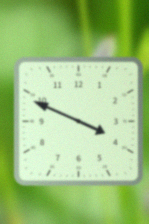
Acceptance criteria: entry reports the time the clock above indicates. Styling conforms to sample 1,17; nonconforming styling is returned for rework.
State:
3,49
